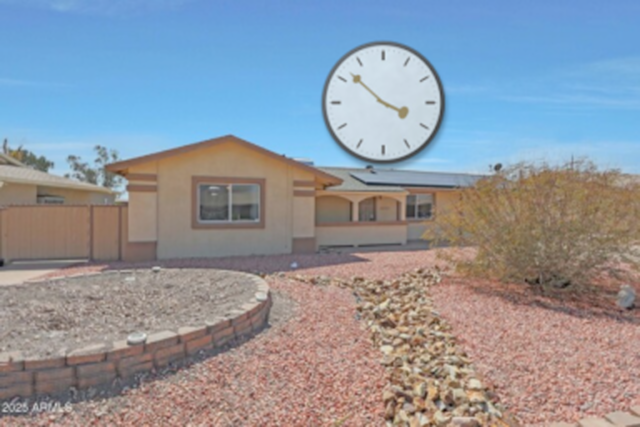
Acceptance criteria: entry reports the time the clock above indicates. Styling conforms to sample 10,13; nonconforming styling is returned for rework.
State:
3,52
